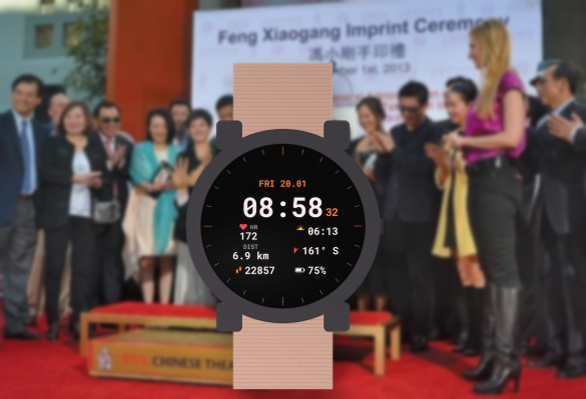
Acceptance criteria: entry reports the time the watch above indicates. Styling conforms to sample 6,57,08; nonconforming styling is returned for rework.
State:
8,58,32
